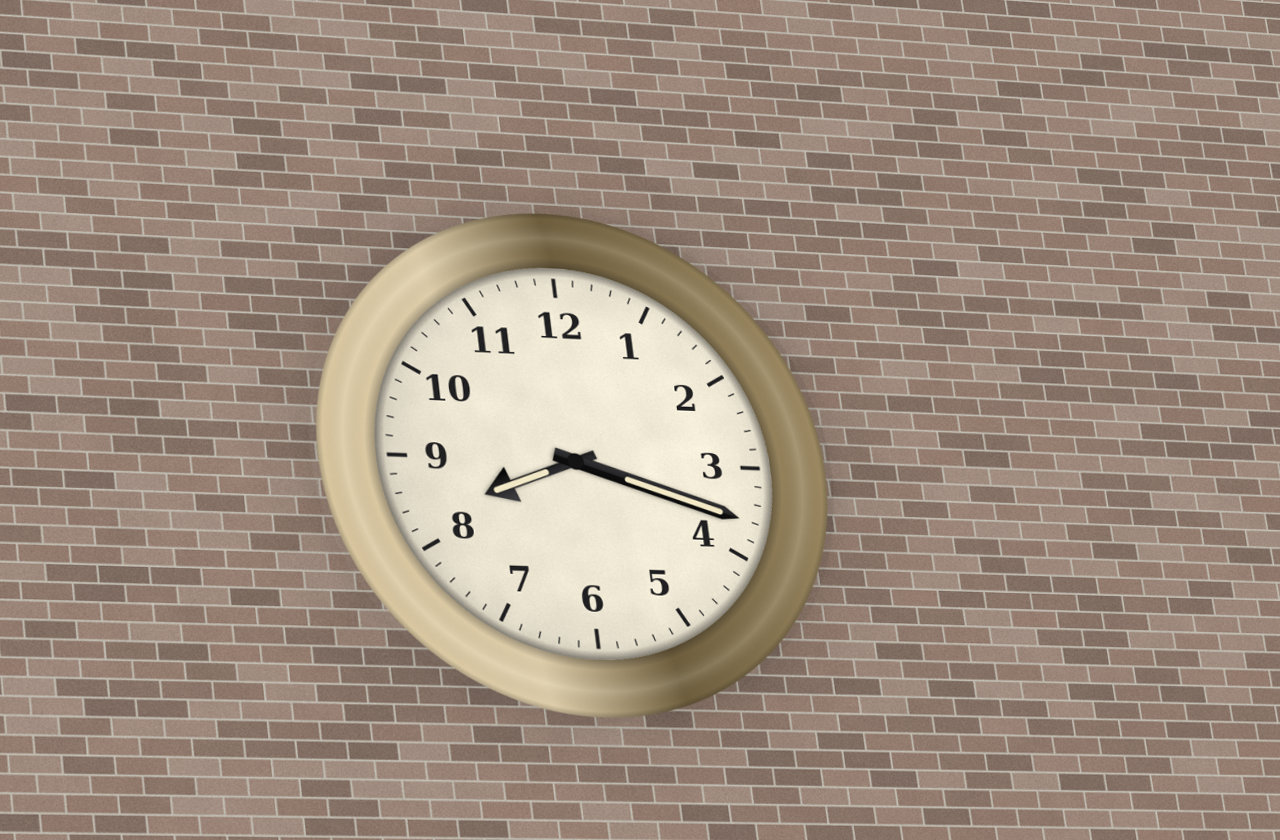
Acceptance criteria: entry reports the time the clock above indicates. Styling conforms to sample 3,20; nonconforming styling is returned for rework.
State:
8,18
